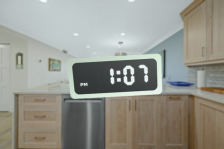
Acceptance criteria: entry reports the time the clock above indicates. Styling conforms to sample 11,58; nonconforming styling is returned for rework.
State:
1,07
